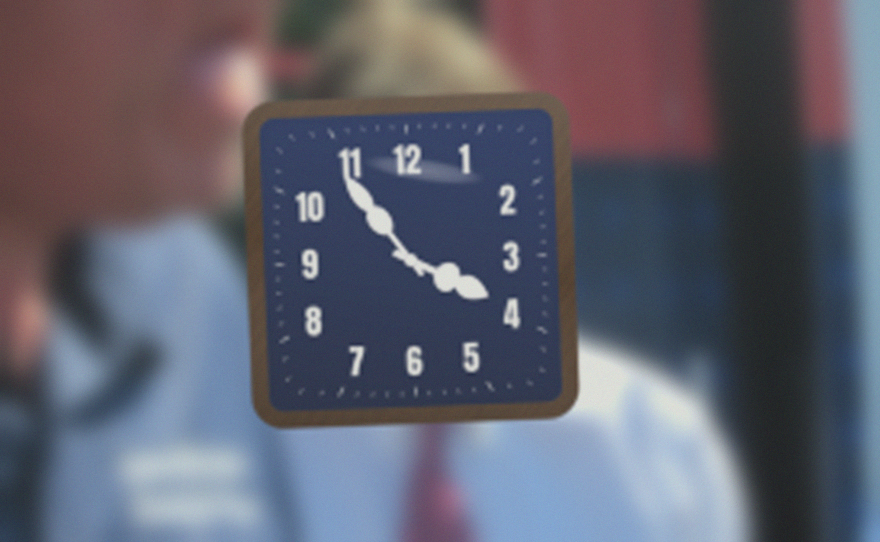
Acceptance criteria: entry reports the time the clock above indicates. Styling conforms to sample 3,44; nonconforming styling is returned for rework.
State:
3,54
